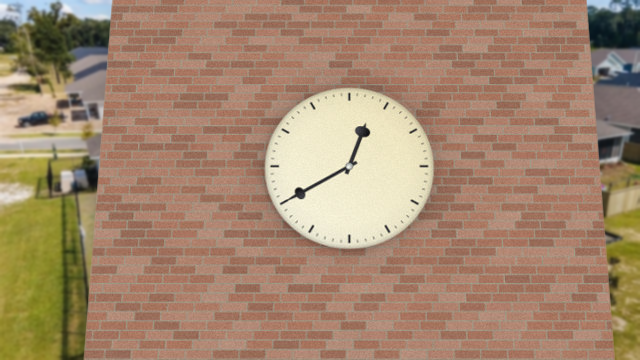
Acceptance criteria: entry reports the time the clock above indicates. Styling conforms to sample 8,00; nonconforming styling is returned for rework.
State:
12,40
